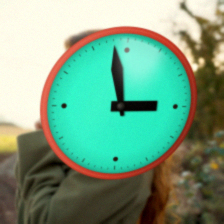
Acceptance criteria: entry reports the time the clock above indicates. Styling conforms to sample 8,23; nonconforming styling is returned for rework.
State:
2,58
